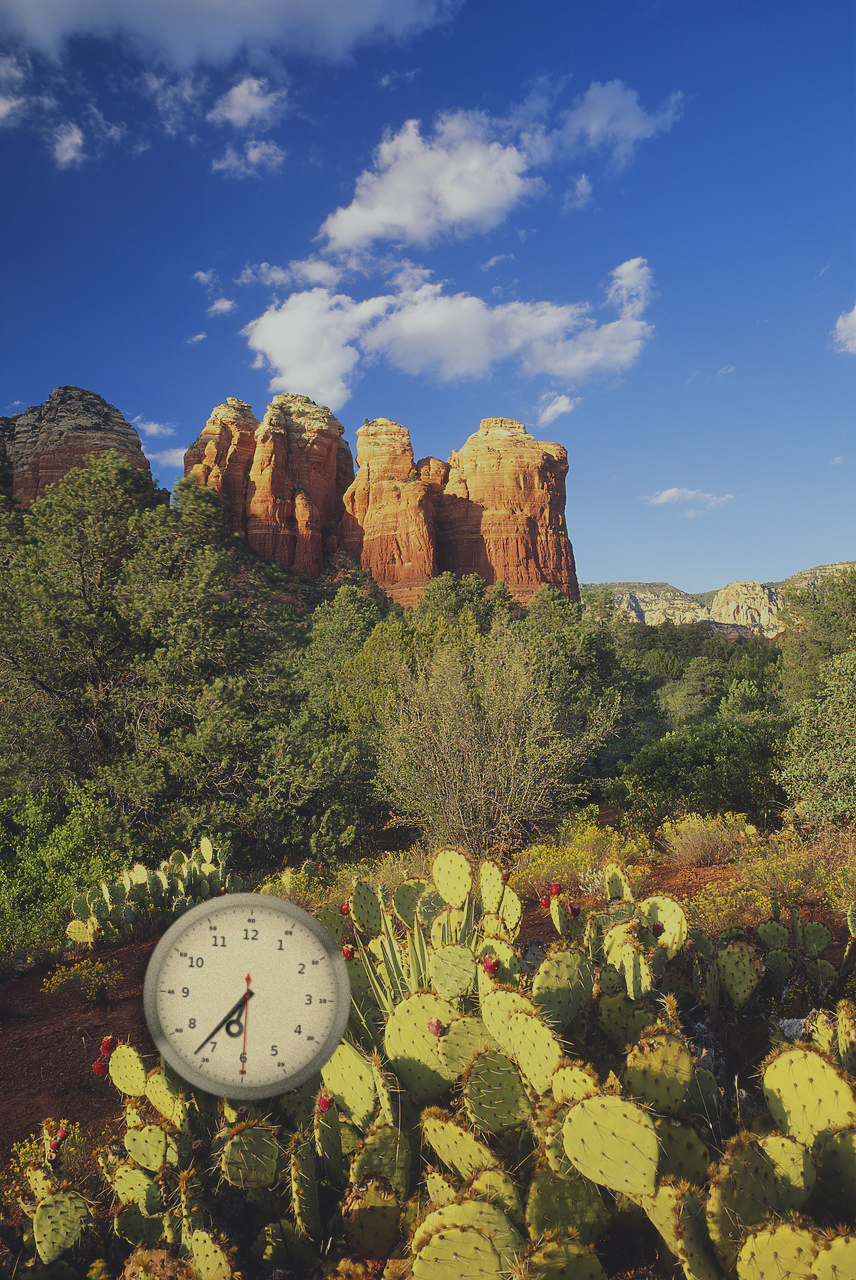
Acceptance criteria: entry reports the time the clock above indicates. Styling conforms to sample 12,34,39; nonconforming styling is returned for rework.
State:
6,36,30
